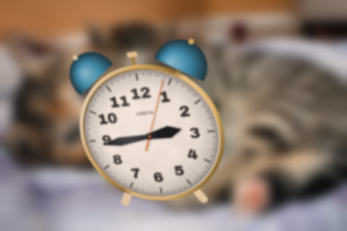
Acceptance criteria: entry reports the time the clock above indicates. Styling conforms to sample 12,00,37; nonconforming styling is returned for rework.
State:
2,44,04
